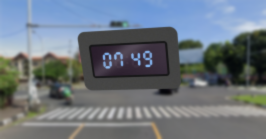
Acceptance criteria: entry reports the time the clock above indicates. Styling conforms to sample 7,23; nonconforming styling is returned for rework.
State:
7,49
